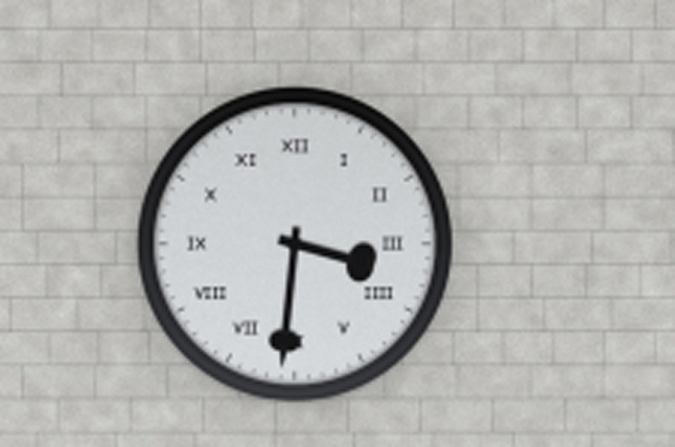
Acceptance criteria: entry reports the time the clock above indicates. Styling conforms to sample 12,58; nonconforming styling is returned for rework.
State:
3,31
